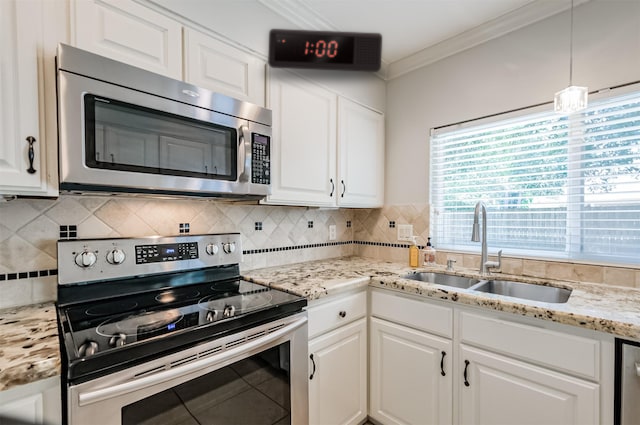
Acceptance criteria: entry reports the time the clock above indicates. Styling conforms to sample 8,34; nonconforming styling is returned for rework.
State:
1,00
